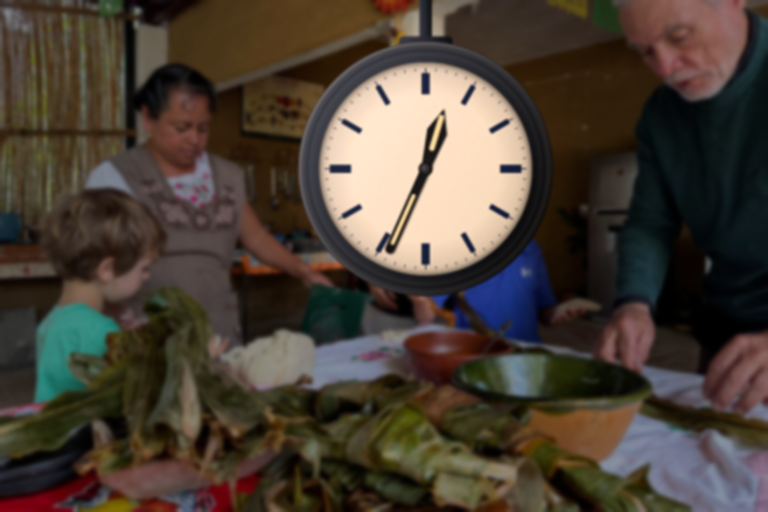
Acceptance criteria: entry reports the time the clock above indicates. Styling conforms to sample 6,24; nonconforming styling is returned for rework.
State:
12,34
